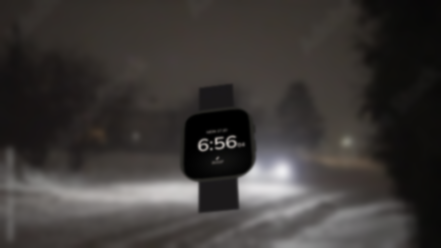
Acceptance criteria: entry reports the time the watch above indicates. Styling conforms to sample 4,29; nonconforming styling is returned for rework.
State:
6,56
